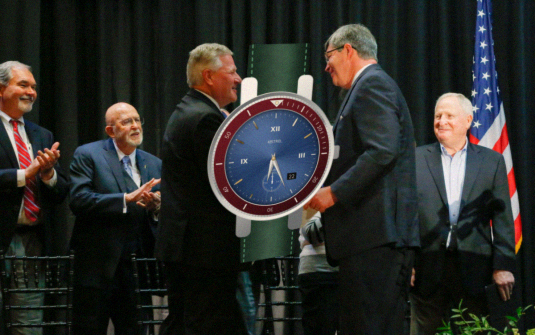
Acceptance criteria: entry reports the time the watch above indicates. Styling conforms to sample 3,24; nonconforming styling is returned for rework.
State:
6,26
